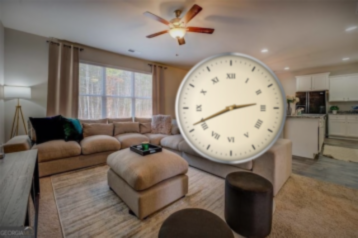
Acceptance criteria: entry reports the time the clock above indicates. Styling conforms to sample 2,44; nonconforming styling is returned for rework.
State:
2,41
